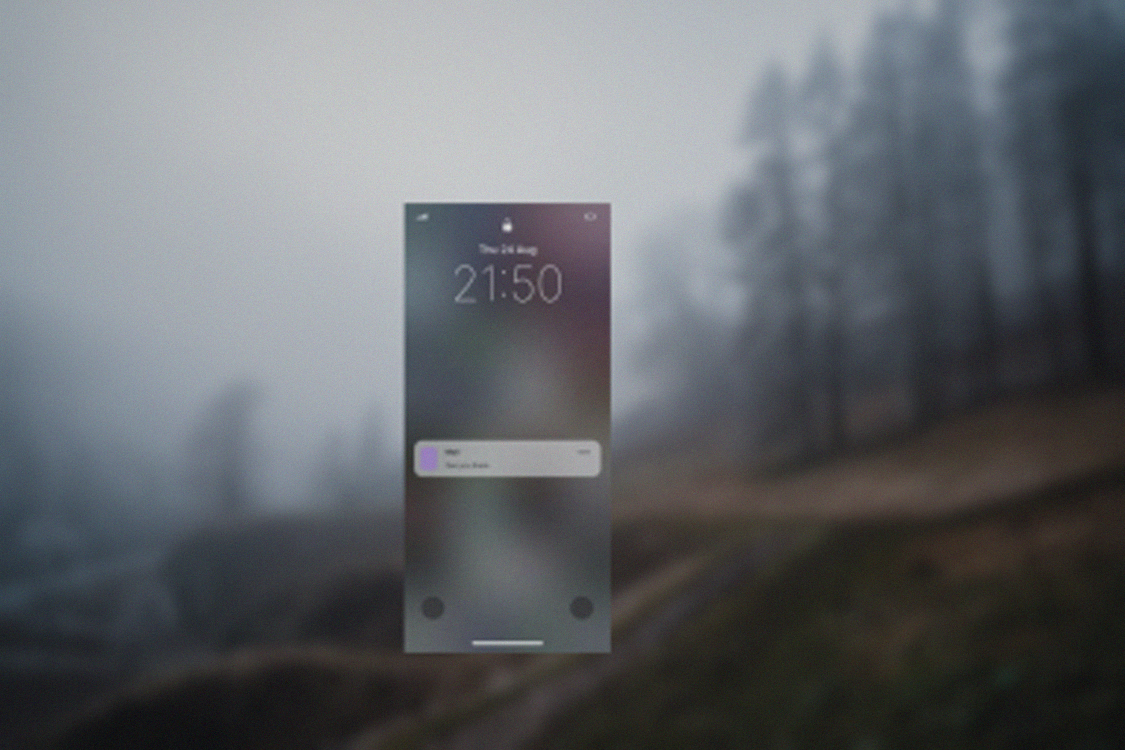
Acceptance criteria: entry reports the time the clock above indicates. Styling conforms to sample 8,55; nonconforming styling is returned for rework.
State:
21,50
